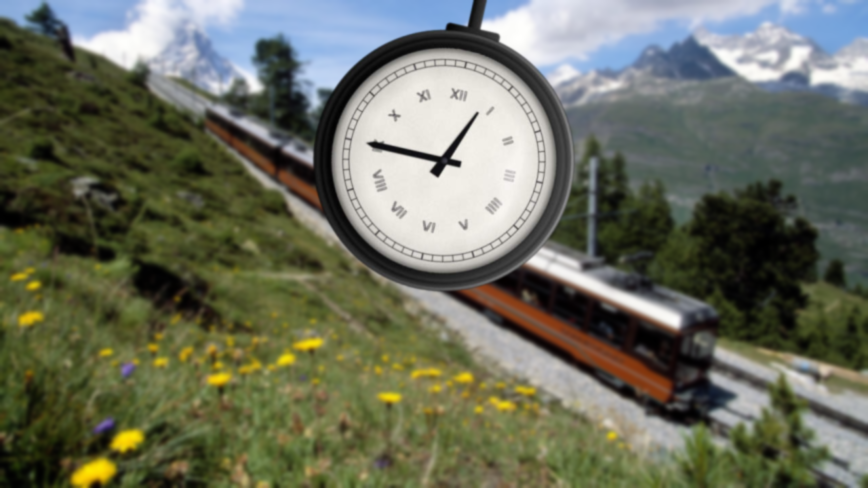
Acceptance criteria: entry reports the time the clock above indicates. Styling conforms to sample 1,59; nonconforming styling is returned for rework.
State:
12,45
